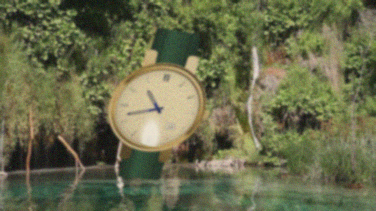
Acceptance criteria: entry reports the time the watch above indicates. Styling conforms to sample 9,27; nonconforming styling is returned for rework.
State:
10,42
